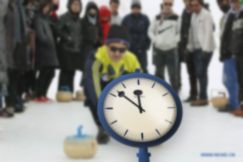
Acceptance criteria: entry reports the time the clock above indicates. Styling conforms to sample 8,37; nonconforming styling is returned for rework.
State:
11,52
